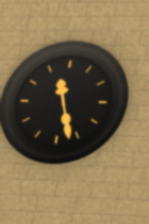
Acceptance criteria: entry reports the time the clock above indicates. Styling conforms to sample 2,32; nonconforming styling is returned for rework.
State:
11,27
